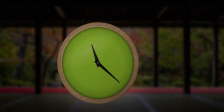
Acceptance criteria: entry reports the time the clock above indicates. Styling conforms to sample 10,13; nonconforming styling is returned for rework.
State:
11,22
